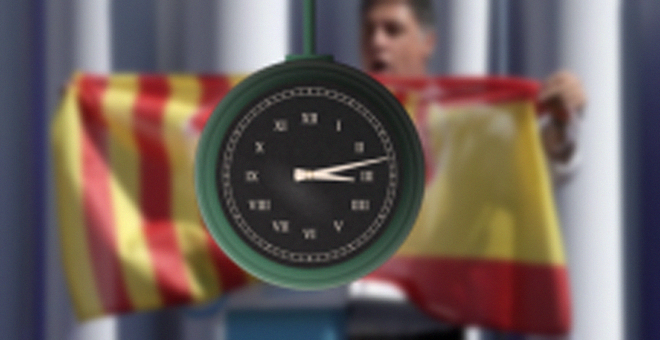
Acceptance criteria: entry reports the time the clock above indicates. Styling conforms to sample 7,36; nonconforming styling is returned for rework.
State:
3,13
